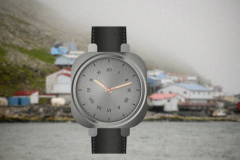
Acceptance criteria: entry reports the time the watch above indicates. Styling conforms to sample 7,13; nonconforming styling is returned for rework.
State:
10,12
